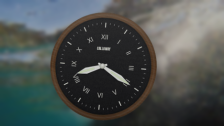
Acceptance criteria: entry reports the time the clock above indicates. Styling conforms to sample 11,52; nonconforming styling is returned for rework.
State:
8,20
